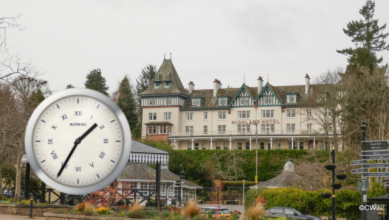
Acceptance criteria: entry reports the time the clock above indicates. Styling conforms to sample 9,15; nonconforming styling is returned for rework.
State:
1,35
